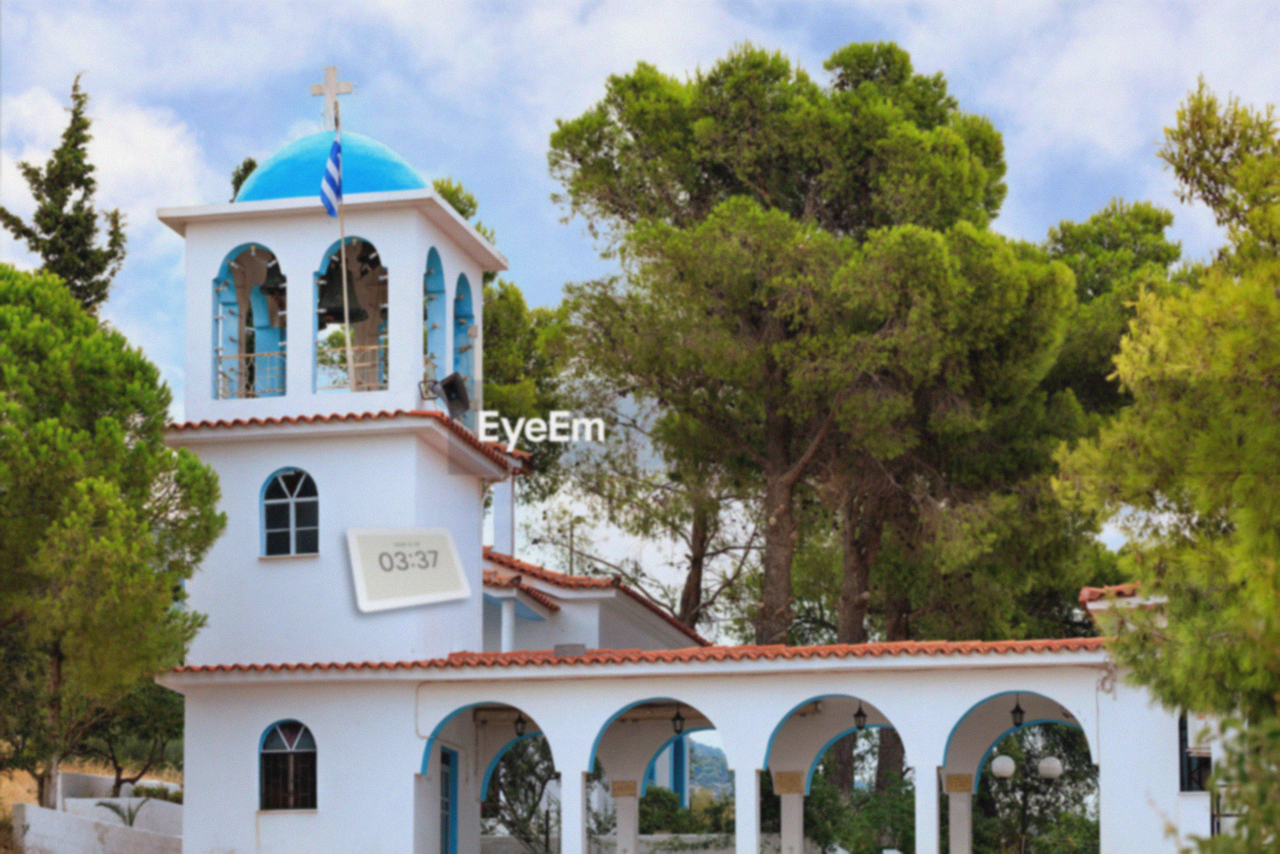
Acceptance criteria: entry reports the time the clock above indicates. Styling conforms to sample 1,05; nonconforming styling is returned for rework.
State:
3,37
